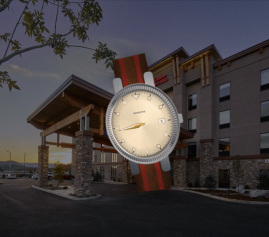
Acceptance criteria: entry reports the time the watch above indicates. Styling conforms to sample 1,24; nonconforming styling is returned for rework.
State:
8,44
